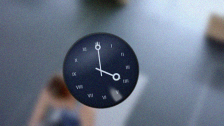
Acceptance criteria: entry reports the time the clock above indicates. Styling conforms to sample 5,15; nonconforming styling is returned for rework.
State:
4,00
